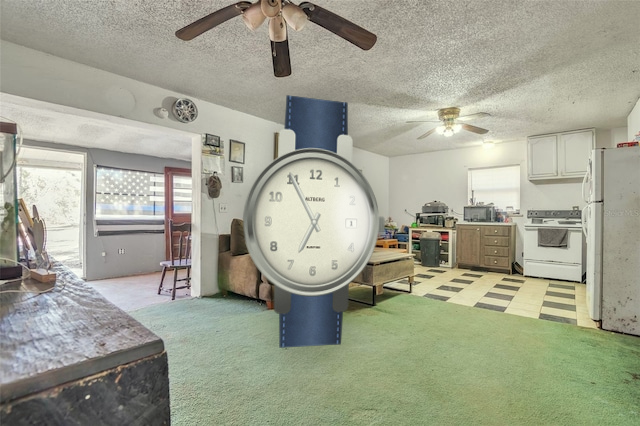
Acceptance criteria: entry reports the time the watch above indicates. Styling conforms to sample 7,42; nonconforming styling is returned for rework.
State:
6,55
